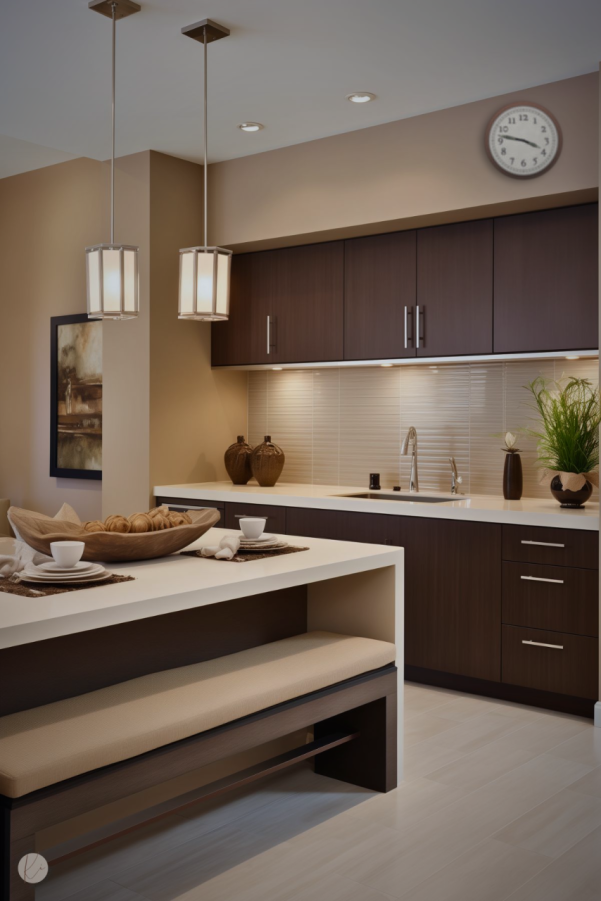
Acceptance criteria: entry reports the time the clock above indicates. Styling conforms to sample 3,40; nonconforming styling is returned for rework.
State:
3,47
